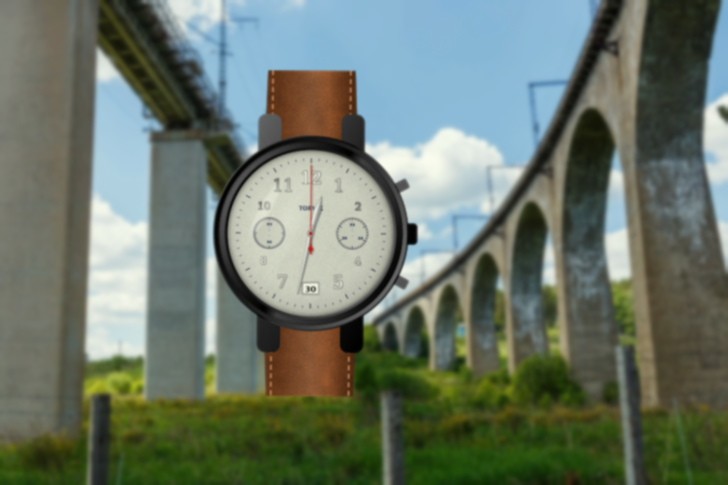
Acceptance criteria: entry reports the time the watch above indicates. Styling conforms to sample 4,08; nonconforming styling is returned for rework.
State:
12,32
